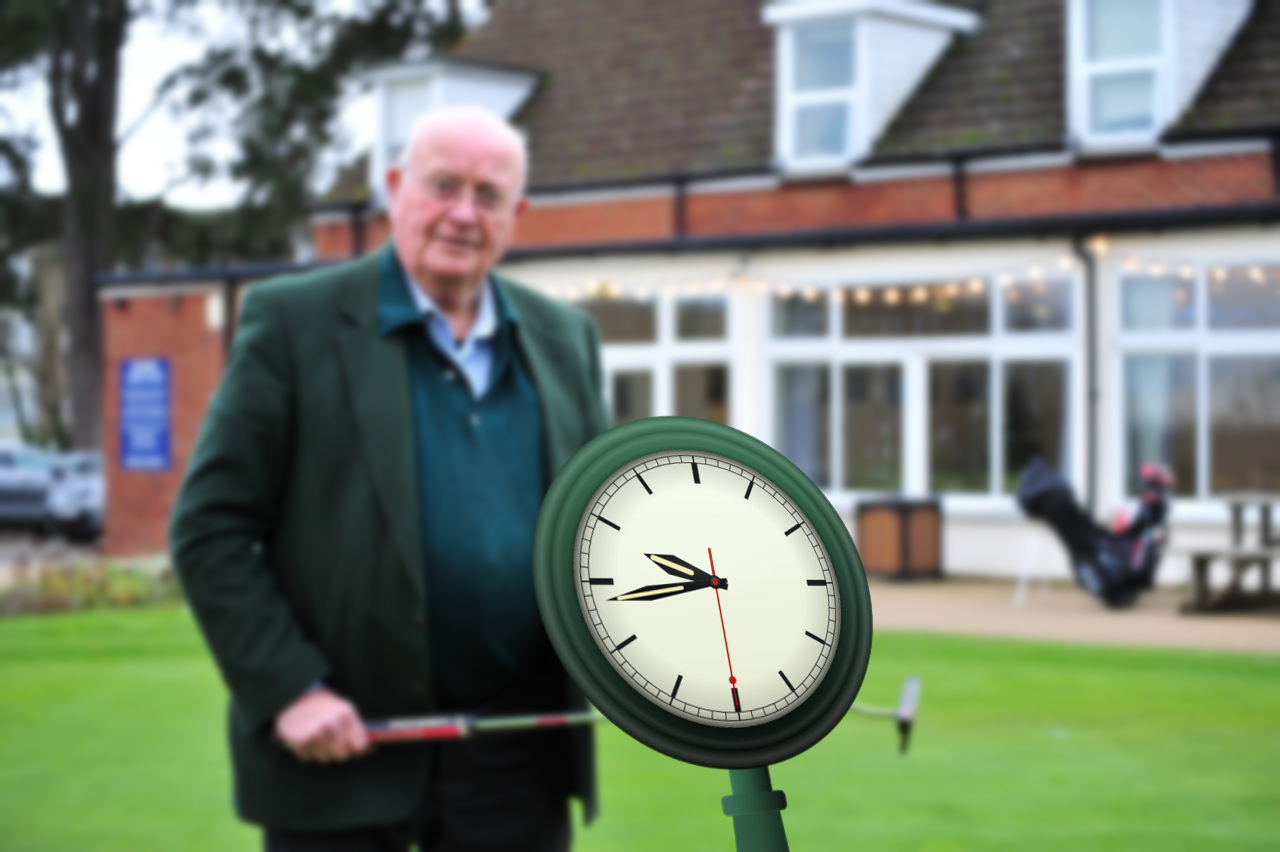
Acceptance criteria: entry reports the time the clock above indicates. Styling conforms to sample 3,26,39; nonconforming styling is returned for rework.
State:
9,43,30
